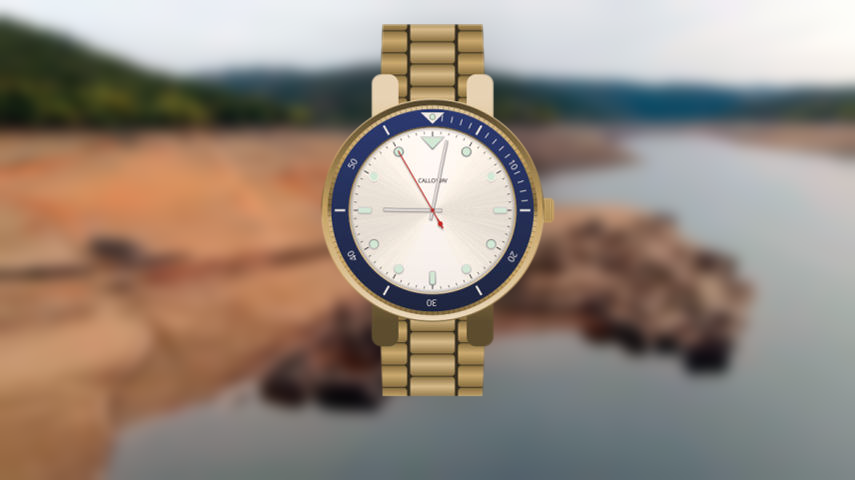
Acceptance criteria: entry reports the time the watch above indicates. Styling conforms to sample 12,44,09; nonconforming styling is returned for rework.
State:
9,01,55
